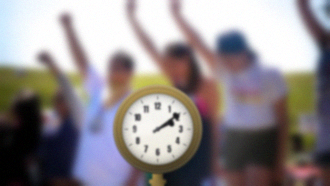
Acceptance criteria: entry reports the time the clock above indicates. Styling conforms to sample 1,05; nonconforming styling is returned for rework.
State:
2,09
